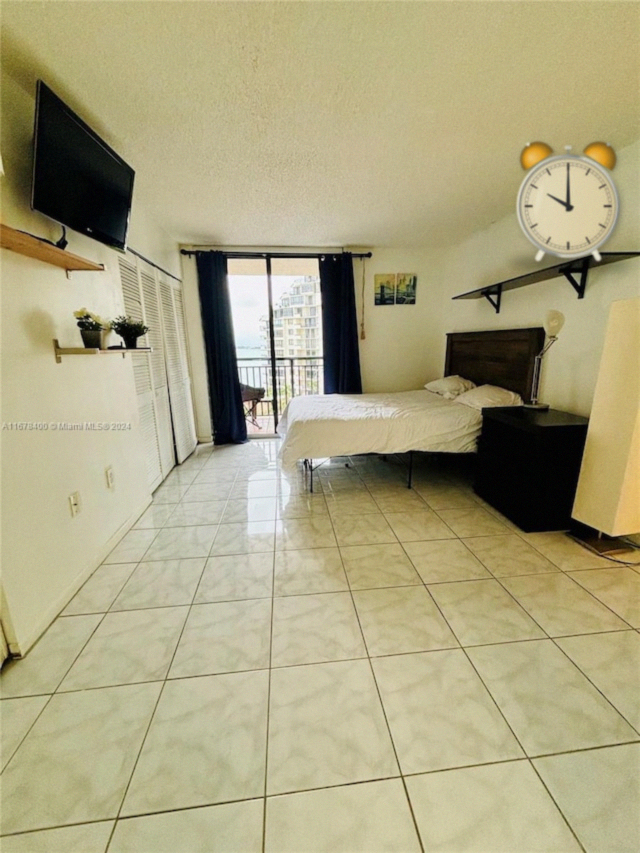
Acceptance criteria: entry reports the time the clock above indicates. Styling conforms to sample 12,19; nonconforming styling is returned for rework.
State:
10,00
